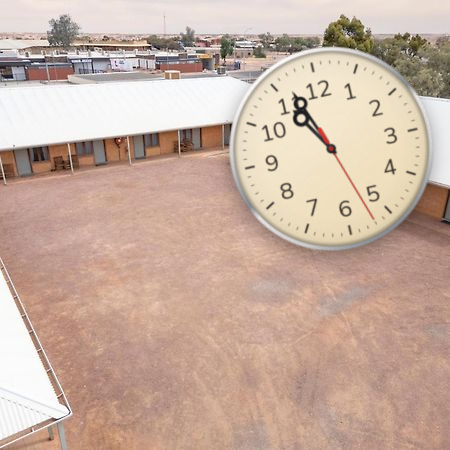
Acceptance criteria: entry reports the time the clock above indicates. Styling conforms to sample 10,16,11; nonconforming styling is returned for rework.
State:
10,56,27
